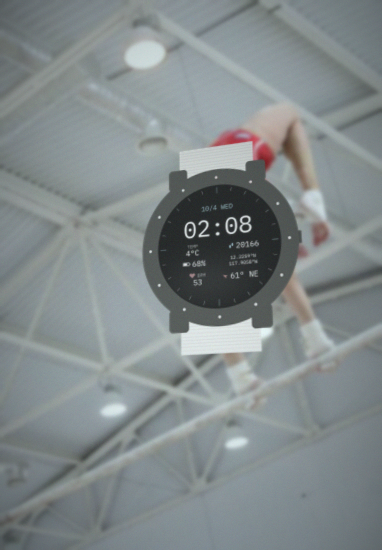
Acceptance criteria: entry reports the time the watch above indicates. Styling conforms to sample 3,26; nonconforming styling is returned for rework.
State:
2,08
